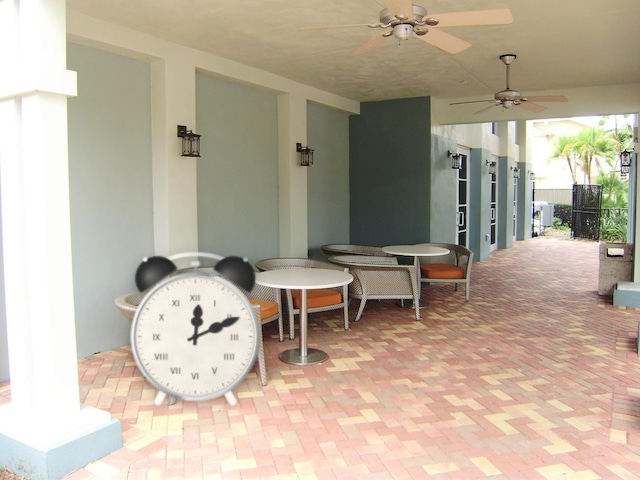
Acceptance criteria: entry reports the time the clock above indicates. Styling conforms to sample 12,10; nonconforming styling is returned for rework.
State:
12,11
